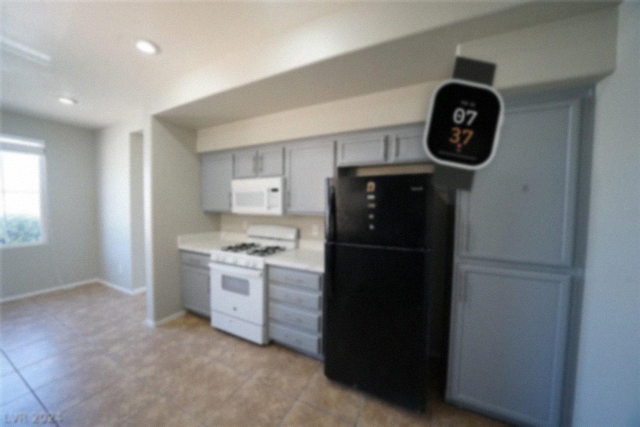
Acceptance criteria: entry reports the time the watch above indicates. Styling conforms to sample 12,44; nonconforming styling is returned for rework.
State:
7,37
